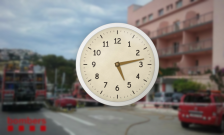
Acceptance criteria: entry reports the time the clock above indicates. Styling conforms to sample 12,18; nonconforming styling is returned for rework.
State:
5,13
